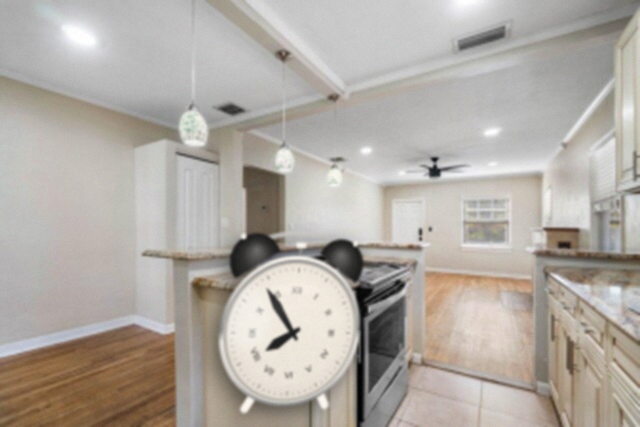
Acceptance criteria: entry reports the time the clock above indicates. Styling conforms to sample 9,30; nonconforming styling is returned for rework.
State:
7,54
